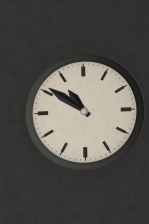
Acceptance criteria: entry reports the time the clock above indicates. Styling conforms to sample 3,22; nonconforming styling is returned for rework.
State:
10,51
